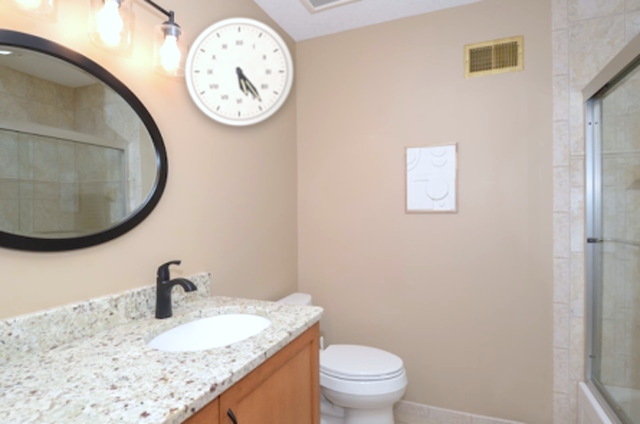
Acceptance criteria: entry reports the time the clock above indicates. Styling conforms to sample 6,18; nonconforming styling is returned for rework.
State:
5,24
